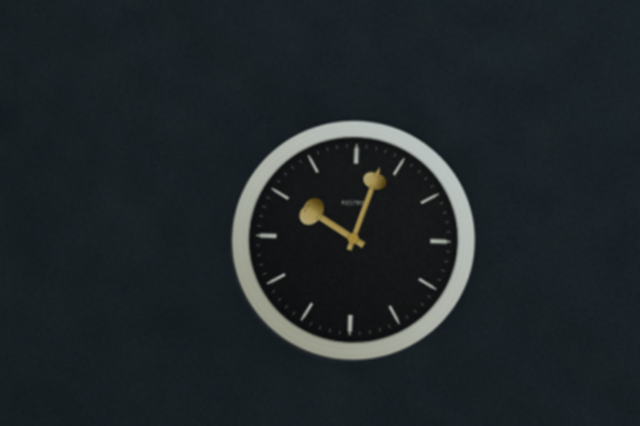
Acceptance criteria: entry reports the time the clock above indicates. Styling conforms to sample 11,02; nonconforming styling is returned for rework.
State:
10,03
